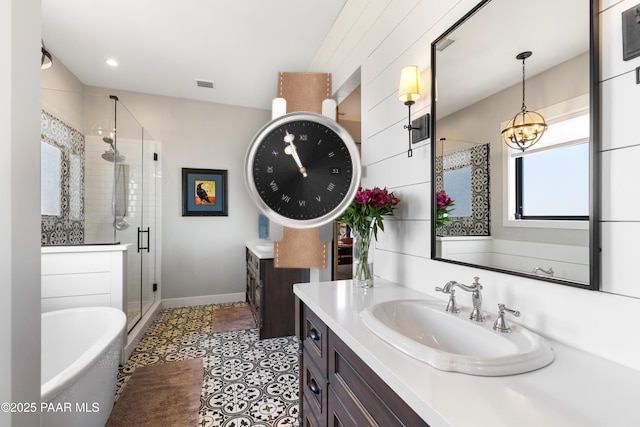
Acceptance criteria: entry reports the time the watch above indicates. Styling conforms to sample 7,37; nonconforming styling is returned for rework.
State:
10,56
